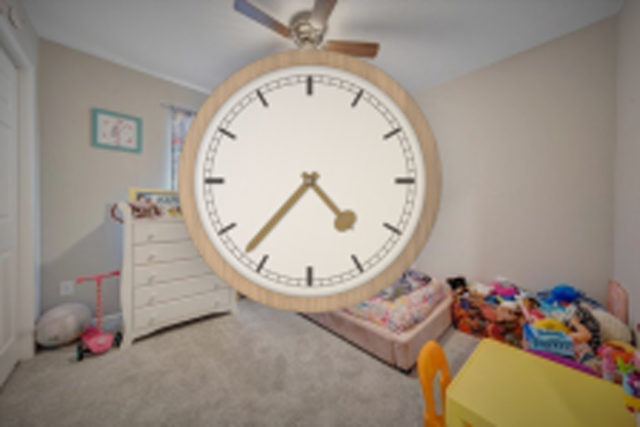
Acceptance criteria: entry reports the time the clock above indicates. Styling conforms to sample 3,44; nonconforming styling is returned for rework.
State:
4,37
